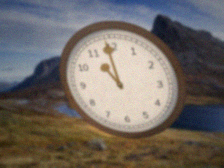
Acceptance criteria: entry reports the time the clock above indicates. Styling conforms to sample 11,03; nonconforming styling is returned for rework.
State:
10,59
